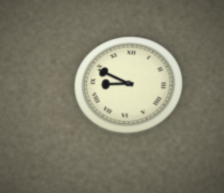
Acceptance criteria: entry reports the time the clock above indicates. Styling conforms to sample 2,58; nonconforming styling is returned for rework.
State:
8,49
